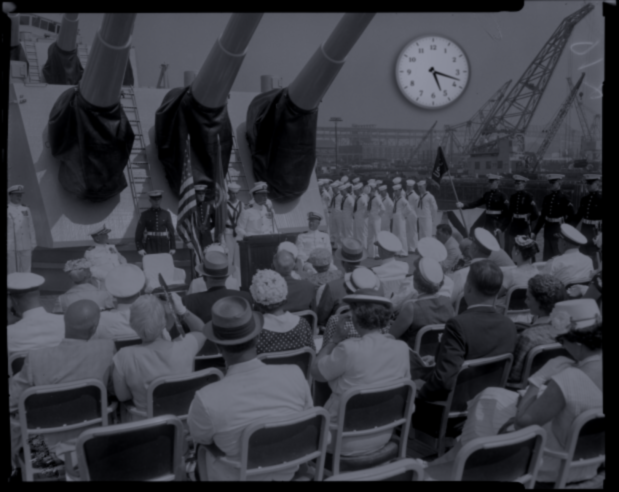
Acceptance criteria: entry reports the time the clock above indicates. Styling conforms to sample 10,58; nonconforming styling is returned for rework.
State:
5,18
